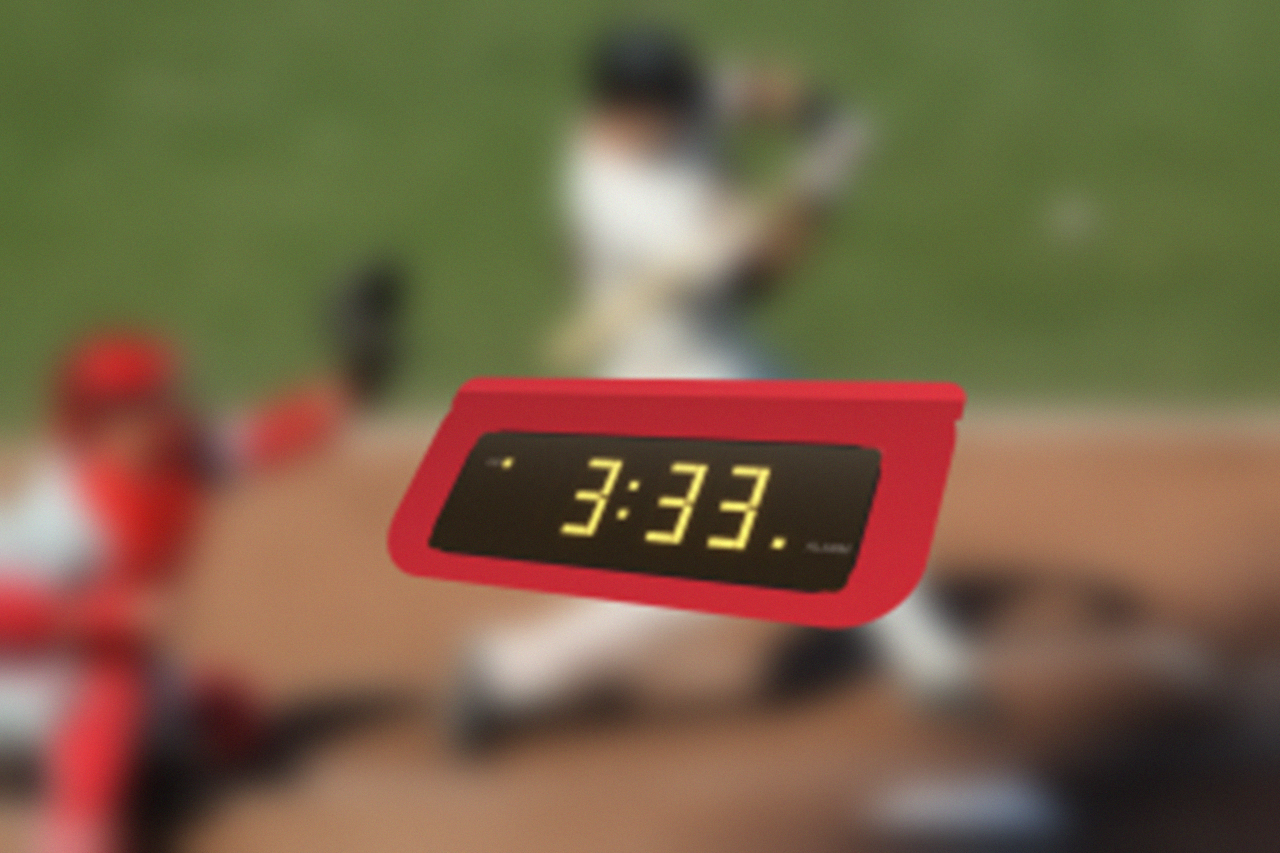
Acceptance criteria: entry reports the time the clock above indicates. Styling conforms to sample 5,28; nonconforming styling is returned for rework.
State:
3,33
